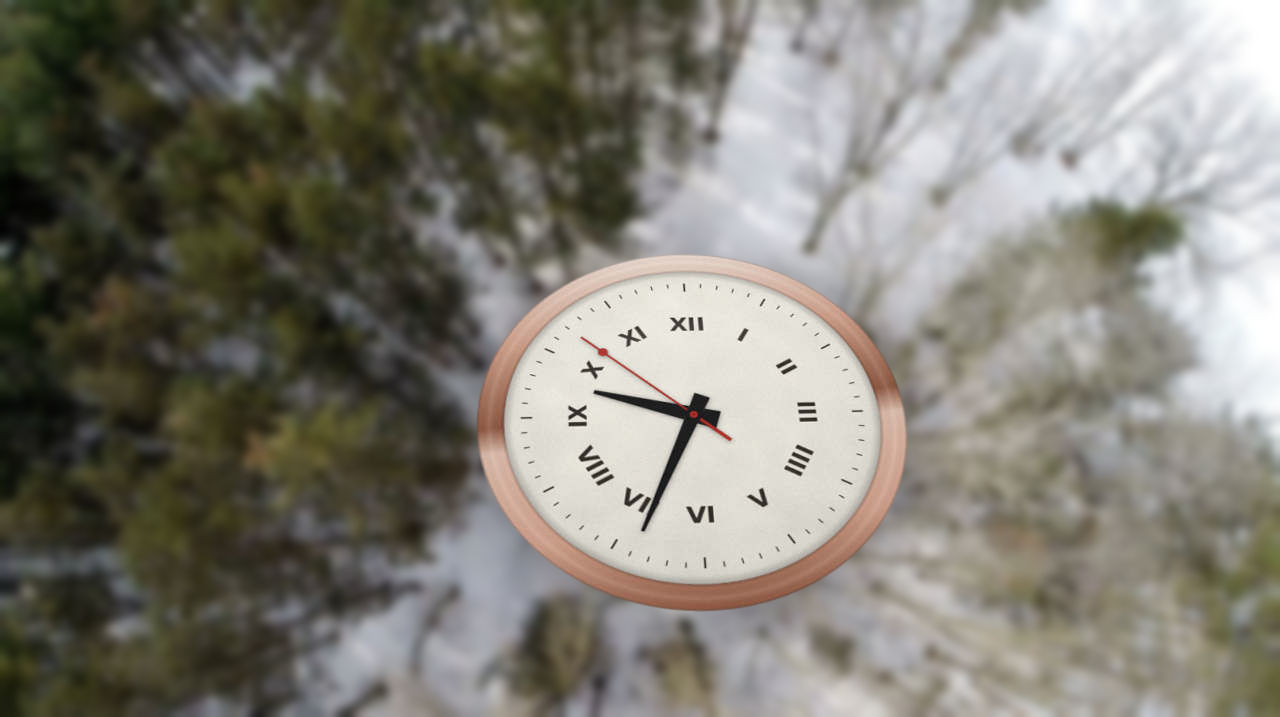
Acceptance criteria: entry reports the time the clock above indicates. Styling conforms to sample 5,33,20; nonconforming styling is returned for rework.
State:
9,33,52
